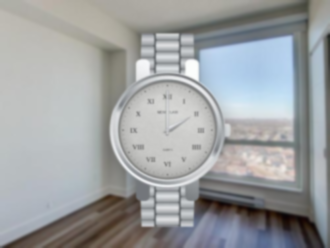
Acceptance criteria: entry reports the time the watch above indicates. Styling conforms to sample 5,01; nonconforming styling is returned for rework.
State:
2,00
